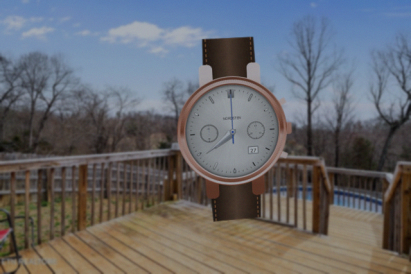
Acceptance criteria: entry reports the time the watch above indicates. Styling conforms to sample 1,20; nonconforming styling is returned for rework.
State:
7,39
